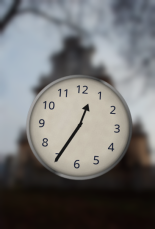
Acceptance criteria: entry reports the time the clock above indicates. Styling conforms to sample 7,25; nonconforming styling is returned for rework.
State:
12,35
